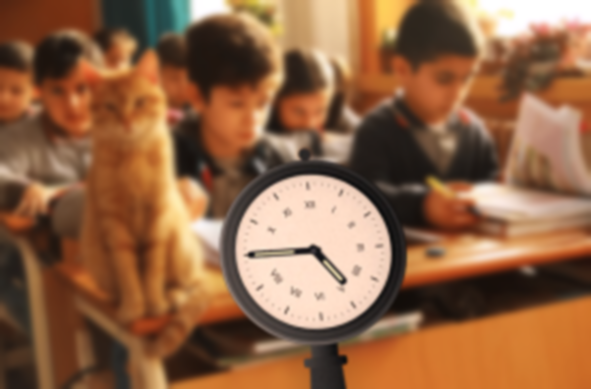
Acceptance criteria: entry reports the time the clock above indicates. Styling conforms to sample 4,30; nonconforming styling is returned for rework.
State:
4,45
